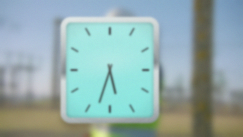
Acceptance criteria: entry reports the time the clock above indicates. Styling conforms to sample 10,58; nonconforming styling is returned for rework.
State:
5,33
